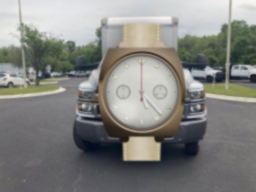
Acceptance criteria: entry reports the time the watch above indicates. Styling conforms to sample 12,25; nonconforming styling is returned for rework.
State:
5,23
